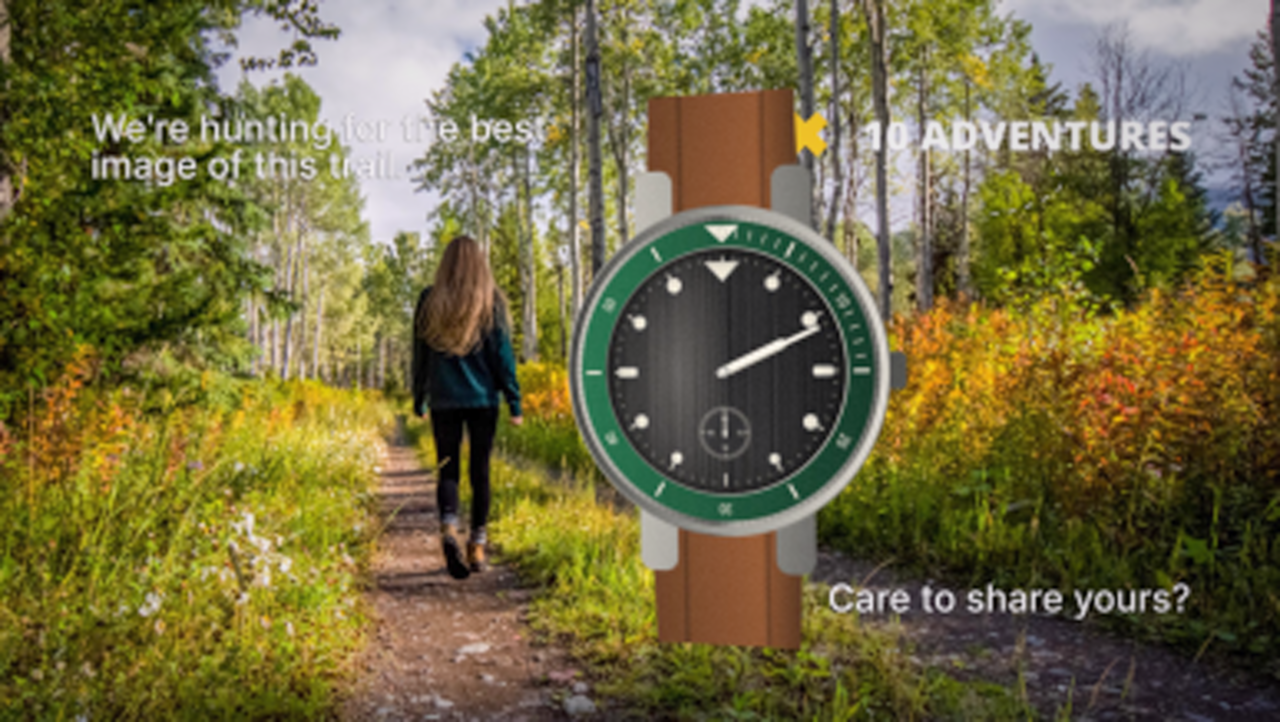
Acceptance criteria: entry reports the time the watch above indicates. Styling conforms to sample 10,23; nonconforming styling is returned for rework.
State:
2,11
